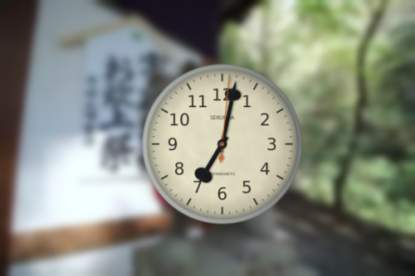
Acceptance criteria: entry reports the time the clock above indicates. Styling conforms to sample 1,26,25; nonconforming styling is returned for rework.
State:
7,02,01
